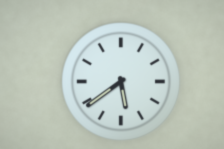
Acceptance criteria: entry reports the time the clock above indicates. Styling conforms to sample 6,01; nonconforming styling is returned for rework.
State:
5,39
